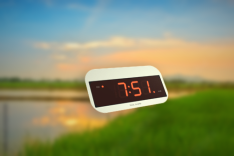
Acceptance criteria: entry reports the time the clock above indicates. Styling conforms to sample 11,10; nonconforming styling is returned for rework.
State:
7,51
